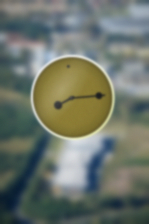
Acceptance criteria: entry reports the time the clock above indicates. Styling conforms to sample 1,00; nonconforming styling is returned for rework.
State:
8,15
